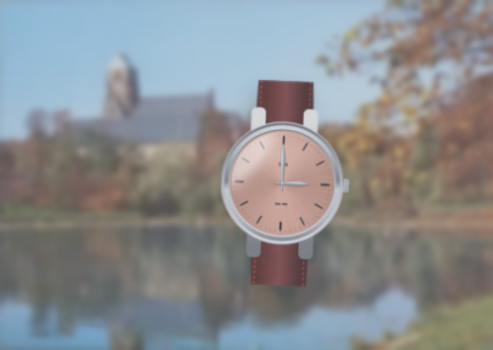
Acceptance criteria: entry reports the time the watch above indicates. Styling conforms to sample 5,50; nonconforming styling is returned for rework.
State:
3,00
